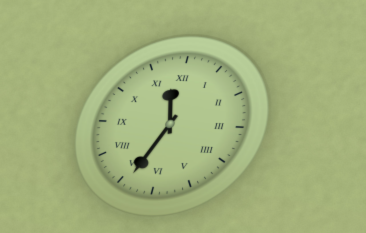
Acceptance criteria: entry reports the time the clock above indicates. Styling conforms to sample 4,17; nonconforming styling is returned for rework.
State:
11,34
